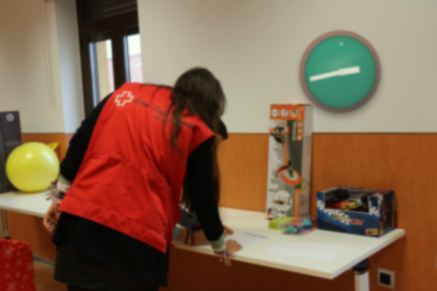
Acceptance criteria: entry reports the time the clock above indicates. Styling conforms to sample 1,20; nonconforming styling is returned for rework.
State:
2,43
